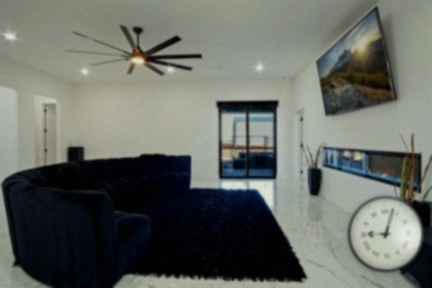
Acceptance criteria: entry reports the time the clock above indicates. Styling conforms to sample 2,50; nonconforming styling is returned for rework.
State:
9,03
